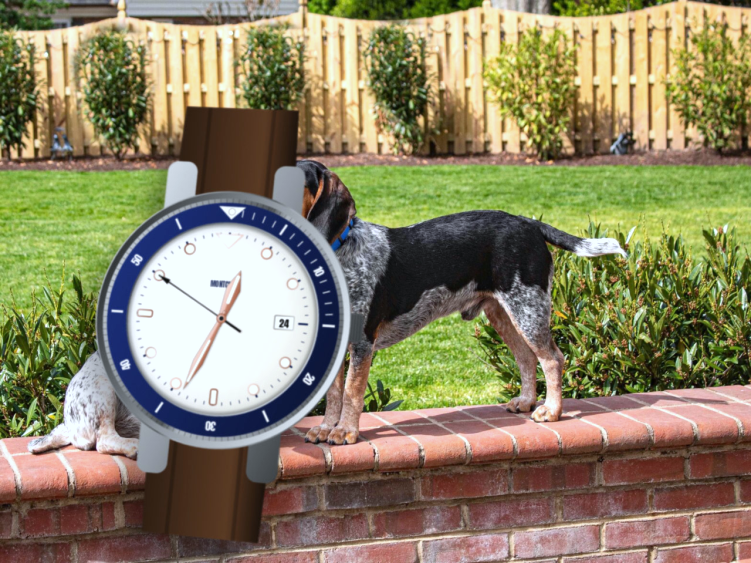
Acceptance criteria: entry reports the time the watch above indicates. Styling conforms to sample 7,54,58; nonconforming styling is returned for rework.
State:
12,33,50
